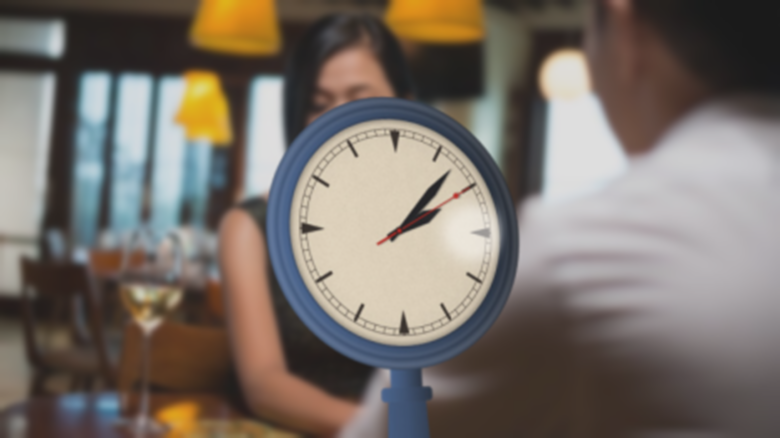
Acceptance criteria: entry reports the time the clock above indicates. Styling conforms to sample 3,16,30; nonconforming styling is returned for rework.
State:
2,07,10
